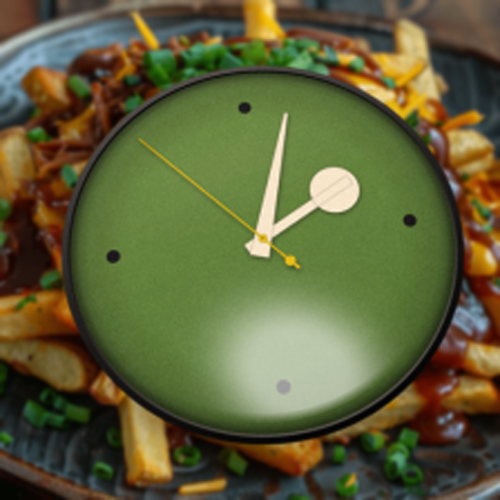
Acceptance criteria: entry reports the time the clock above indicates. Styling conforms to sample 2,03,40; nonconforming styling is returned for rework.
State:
2,02,53
